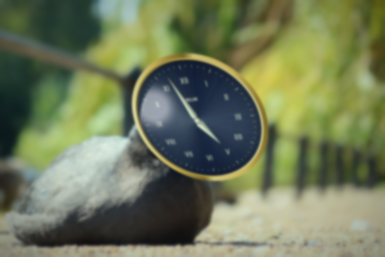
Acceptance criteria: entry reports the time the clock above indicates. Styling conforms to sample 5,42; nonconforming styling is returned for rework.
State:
4,57
